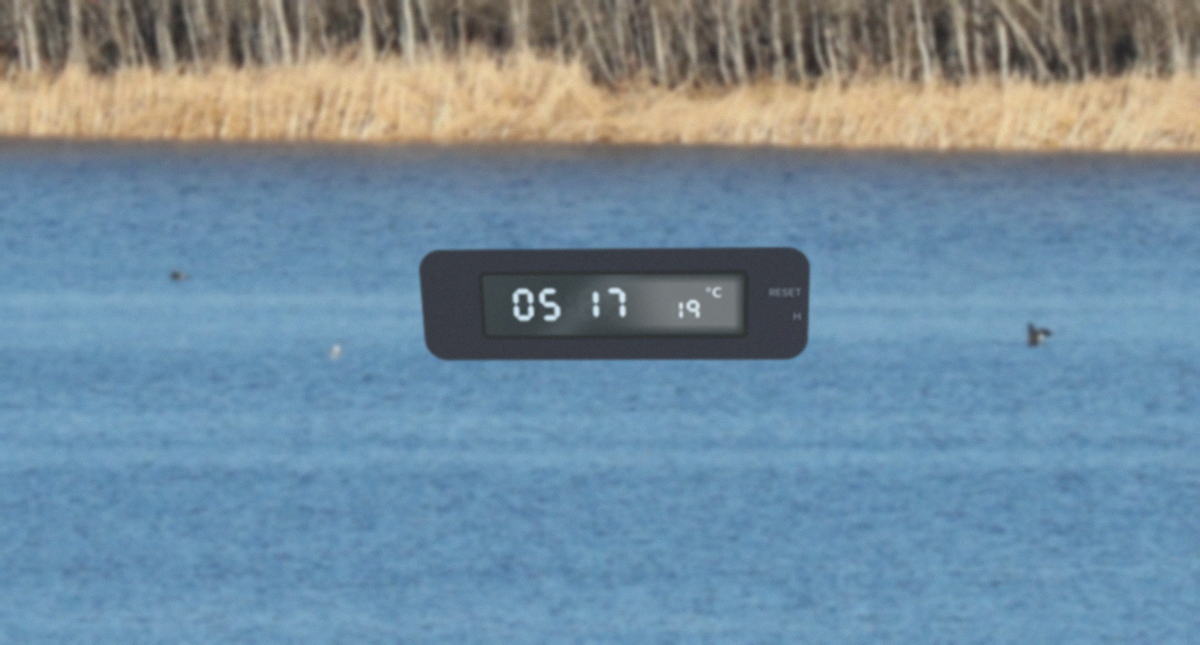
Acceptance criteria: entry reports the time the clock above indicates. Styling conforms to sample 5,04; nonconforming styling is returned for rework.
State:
5,17
